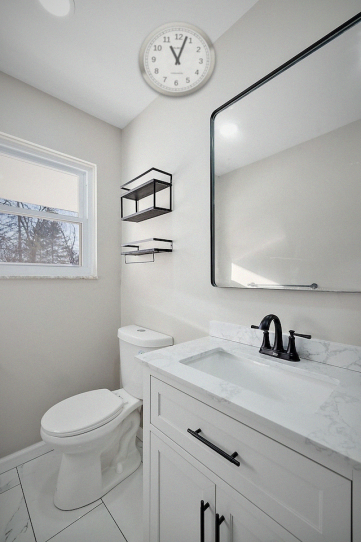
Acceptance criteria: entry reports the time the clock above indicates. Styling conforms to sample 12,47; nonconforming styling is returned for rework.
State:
11,03
